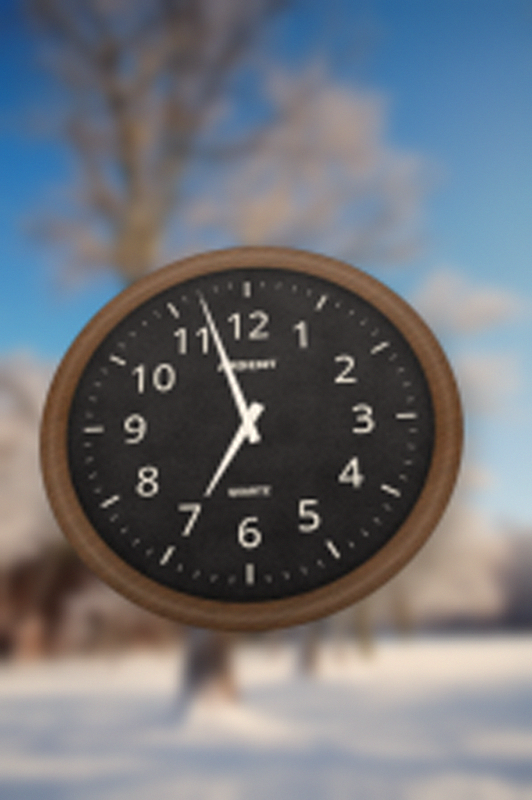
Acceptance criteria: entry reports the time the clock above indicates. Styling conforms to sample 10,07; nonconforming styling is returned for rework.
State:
6,57
